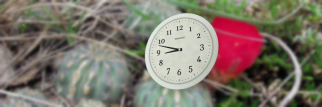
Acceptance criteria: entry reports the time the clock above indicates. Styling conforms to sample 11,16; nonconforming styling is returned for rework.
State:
8,48
